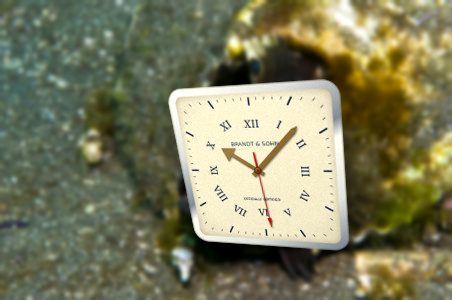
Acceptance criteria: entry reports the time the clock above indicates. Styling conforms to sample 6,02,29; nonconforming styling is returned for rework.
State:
10,07,29
